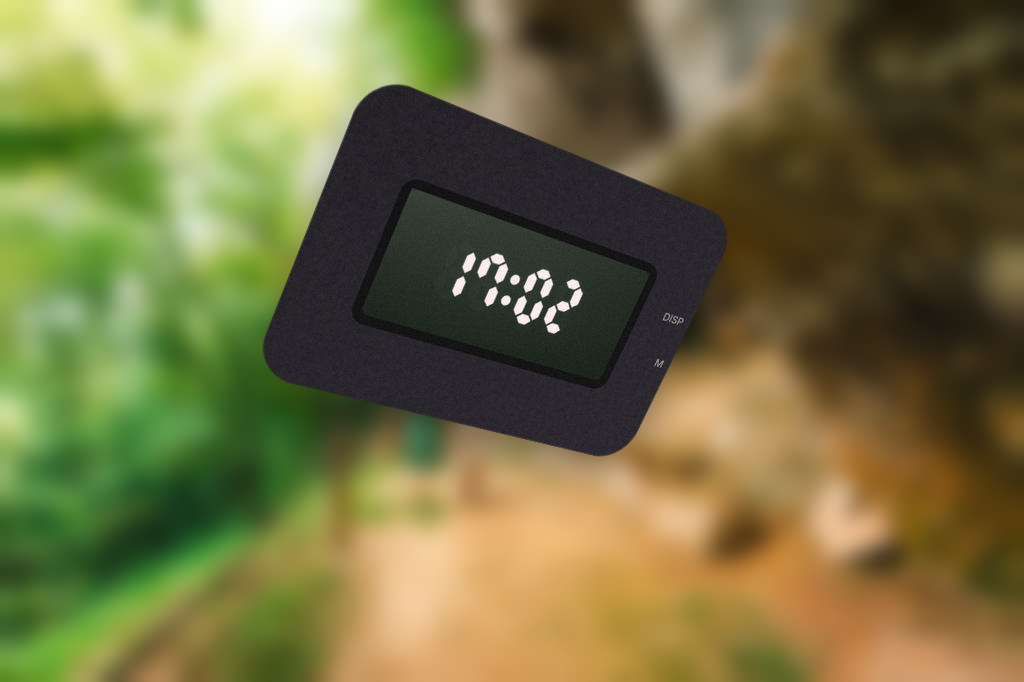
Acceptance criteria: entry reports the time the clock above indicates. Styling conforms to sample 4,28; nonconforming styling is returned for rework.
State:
17,02
